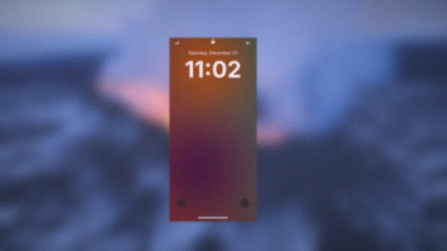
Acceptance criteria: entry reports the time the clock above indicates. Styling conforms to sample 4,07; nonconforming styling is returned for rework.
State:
11,02
